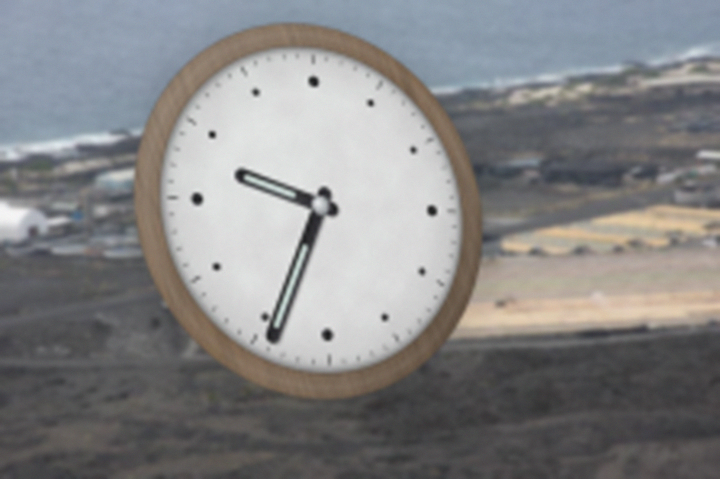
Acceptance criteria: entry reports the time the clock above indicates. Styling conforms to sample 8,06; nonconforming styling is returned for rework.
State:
9,34
